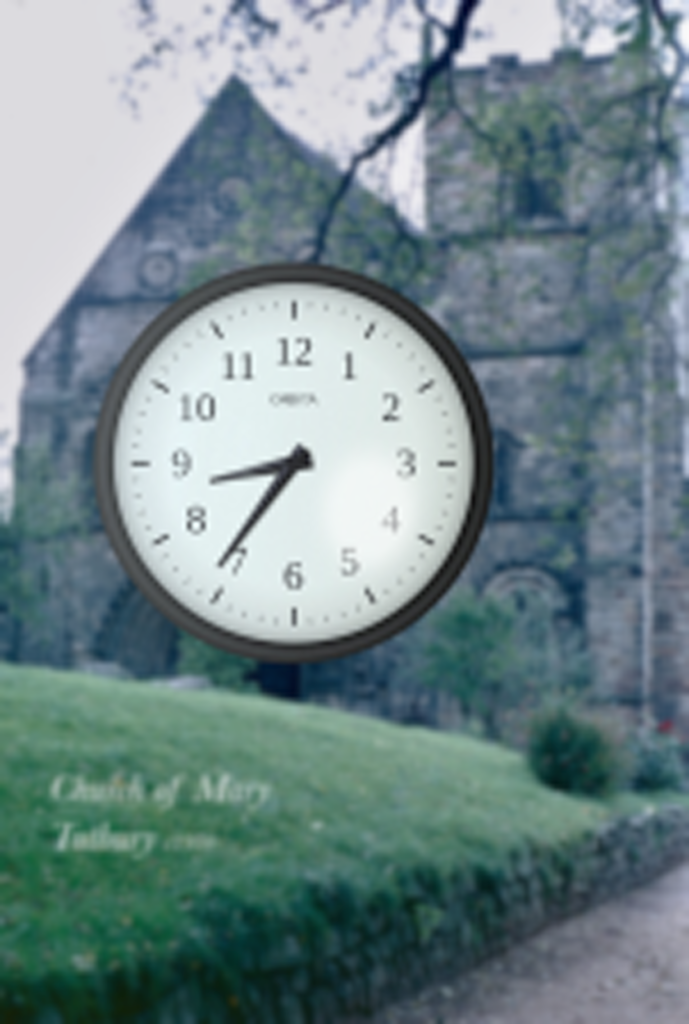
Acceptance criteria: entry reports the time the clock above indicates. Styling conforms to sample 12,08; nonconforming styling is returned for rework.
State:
8,36
